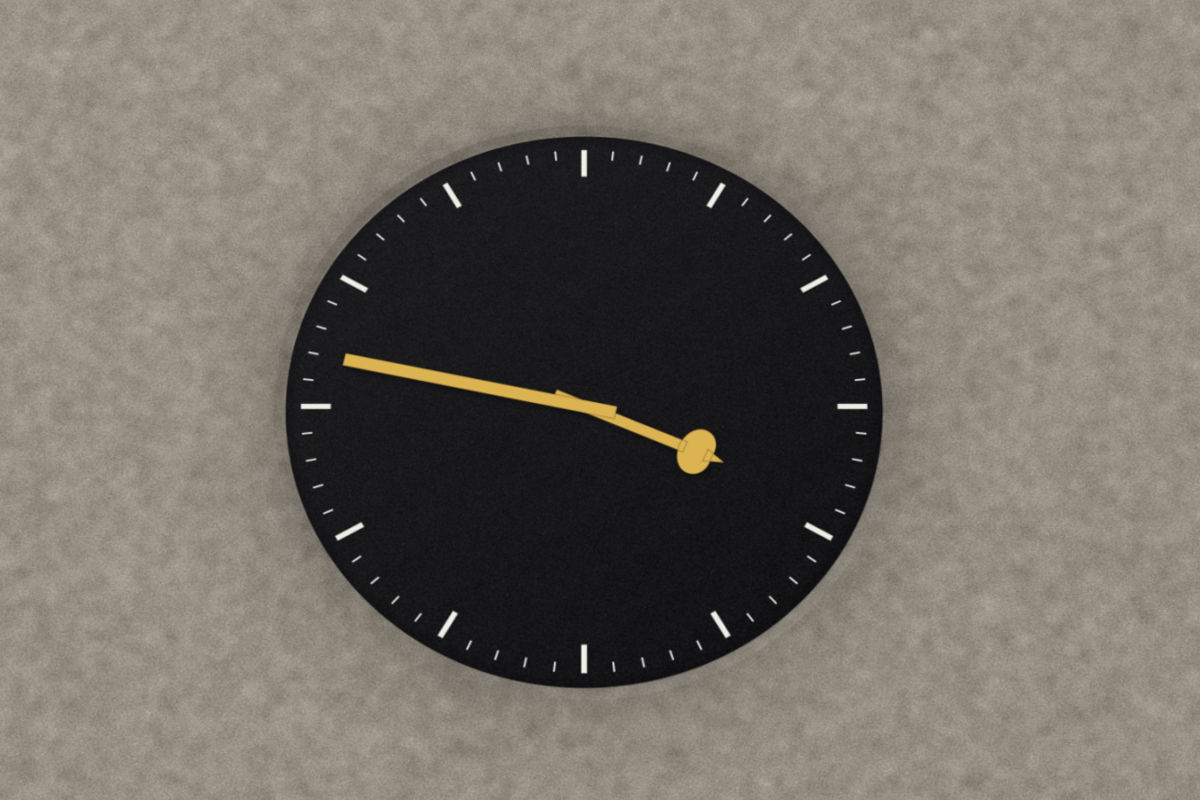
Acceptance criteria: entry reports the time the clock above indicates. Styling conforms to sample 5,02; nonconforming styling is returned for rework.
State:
3,47
